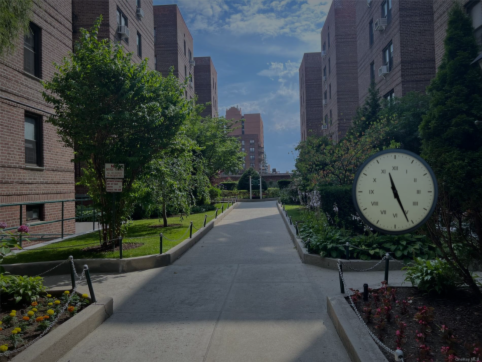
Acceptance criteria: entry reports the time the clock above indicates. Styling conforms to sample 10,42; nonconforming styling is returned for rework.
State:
11,26
